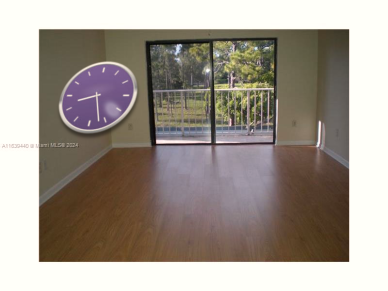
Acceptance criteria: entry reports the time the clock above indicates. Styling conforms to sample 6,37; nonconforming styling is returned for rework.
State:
8,27
